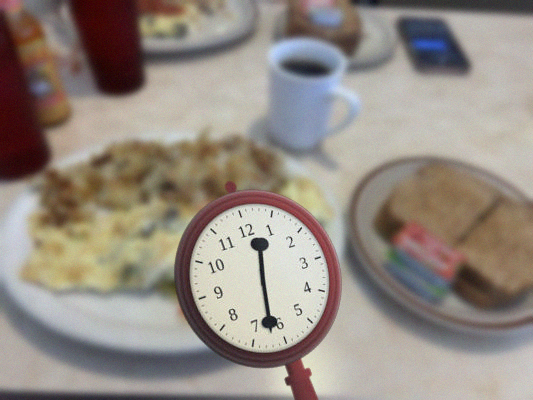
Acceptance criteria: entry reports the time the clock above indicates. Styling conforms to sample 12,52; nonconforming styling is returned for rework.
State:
12,32
